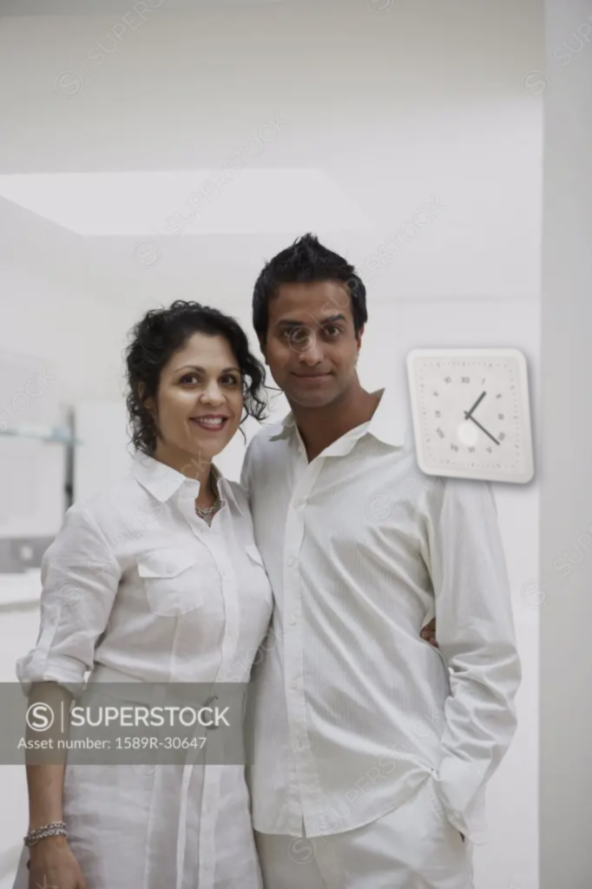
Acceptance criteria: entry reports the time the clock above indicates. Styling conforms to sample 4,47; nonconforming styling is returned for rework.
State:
1,22
